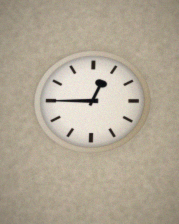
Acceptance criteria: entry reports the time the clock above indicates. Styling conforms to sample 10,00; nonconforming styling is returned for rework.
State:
12,45
